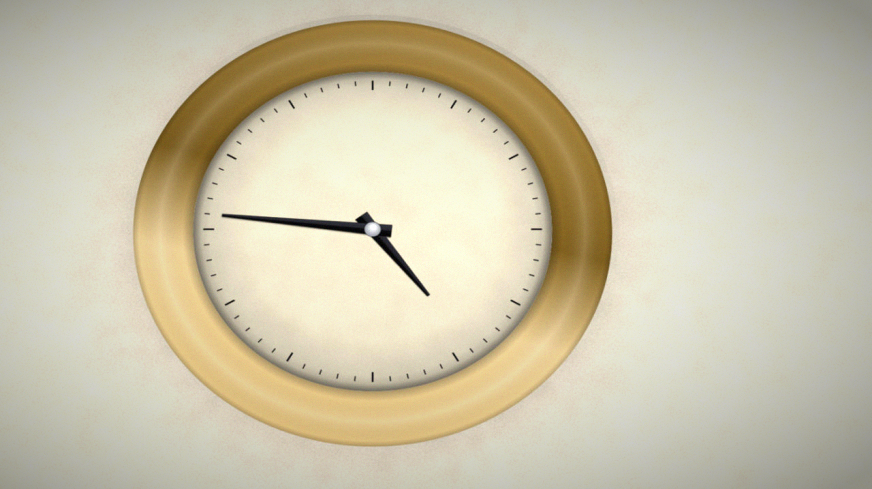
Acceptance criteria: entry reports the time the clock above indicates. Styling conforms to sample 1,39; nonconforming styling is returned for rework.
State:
4,46
